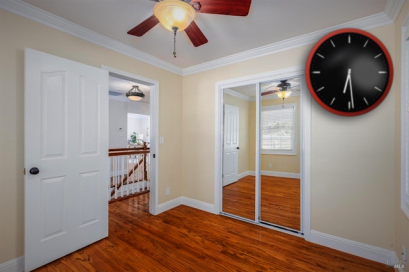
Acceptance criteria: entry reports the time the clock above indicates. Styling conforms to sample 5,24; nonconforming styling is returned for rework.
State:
6,29
